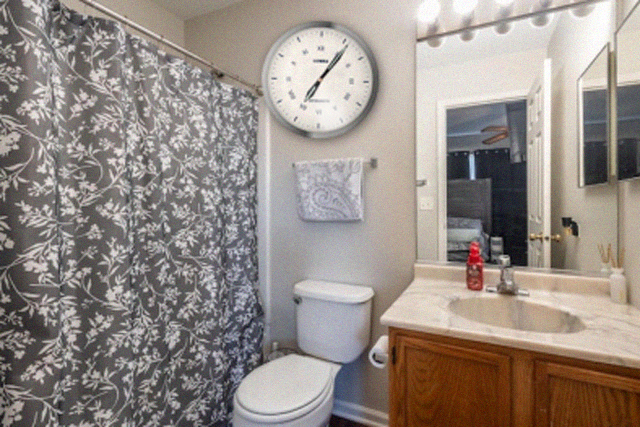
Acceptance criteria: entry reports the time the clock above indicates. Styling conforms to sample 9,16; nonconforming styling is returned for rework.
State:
7,06
